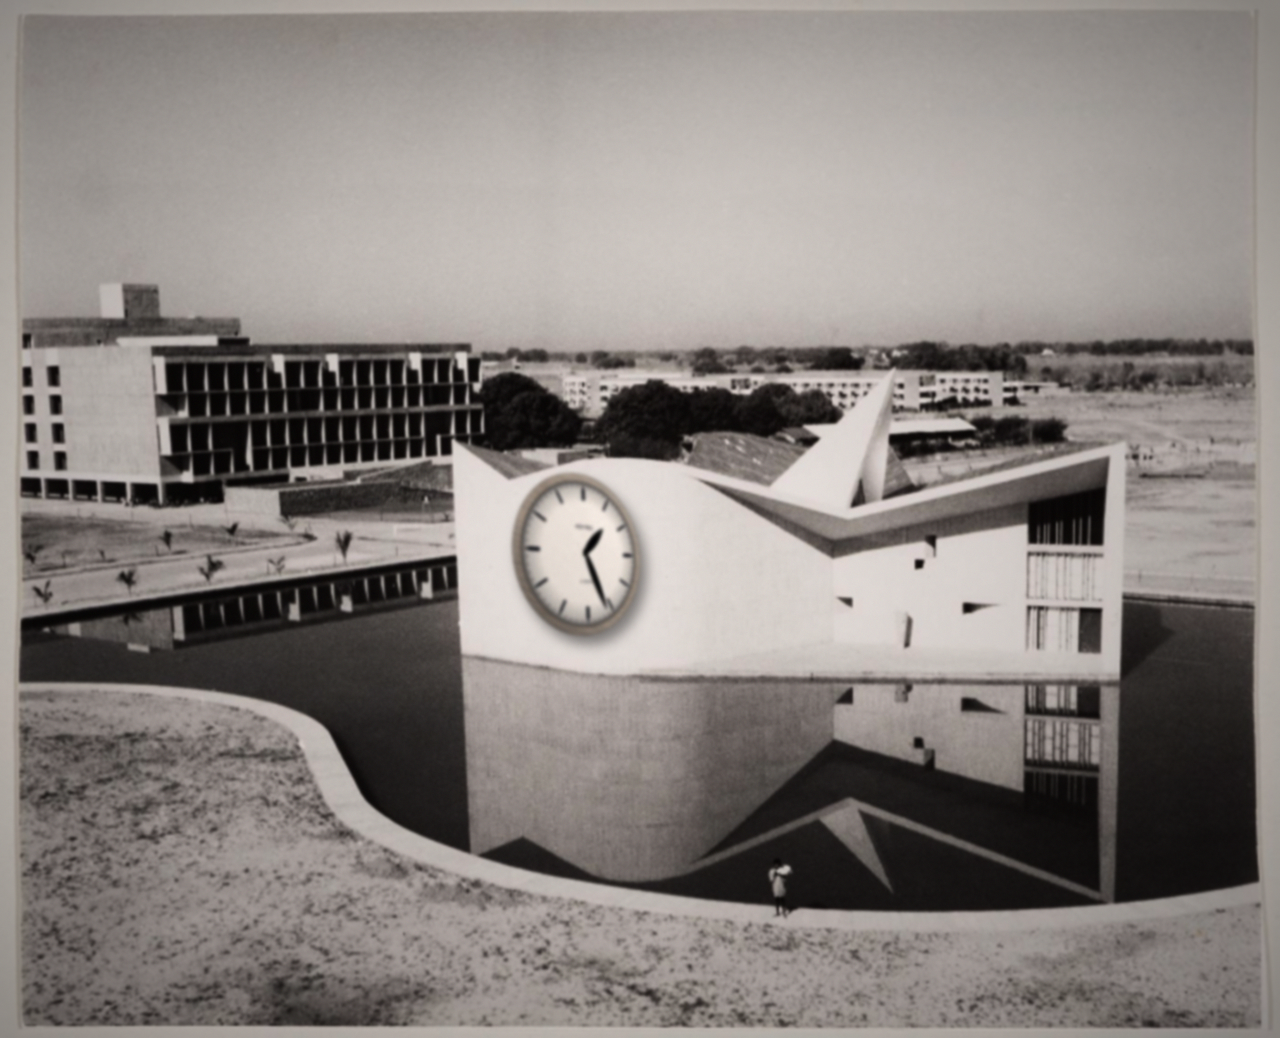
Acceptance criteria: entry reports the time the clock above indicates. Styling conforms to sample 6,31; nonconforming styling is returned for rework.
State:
1,26
